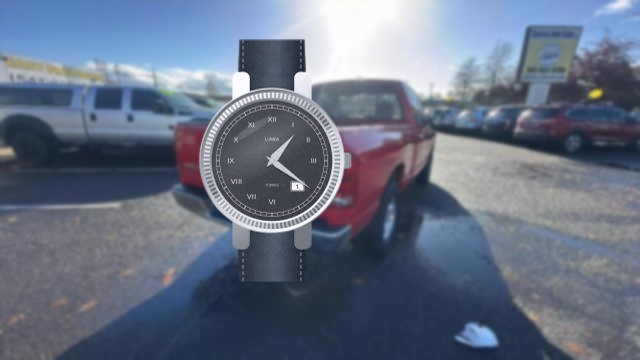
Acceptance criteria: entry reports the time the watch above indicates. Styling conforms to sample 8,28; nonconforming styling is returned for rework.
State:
1,21
